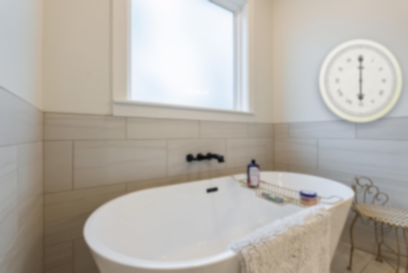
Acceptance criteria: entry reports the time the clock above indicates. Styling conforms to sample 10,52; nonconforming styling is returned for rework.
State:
6,00
